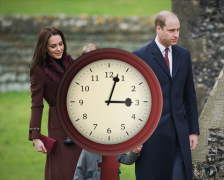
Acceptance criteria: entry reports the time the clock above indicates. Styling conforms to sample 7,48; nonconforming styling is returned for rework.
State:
3,03
